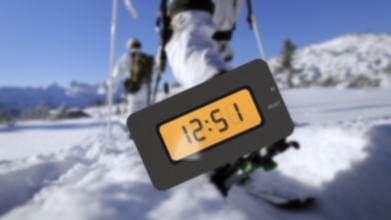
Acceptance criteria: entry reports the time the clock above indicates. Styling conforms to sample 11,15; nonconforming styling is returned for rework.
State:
12,51
